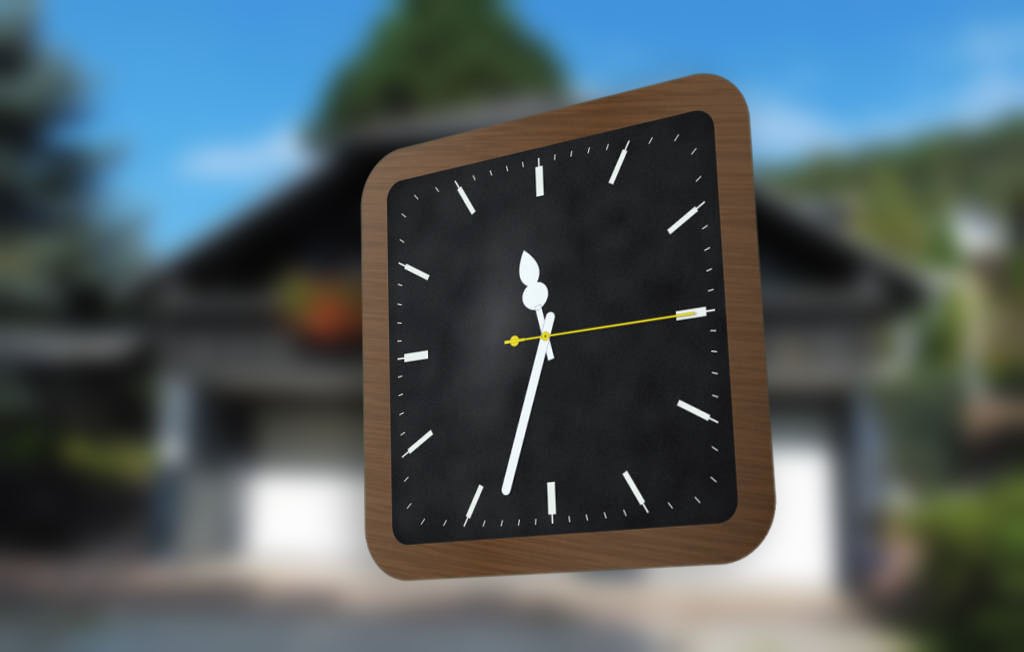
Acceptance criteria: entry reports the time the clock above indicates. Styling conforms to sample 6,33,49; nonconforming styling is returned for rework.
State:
11,33,15
